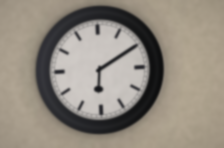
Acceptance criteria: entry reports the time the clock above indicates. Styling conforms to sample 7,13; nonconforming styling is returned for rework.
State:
6,10
